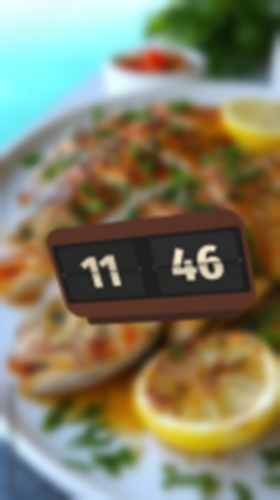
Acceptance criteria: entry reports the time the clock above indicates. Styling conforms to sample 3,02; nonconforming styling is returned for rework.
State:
11,46
